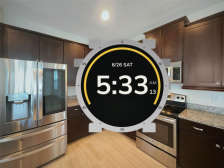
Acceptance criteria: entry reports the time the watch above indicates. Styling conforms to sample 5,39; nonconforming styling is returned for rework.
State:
5,33
